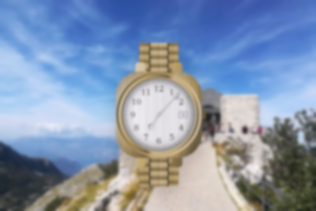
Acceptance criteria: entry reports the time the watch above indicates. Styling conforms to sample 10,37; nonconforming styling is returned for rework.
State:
7,07
